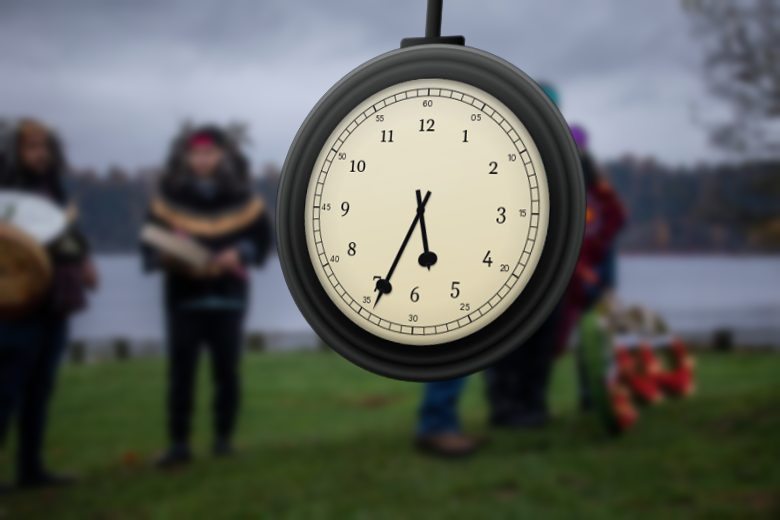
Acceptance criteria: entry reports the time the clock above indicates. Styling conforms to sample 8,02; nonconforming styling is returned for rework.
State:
5,34
